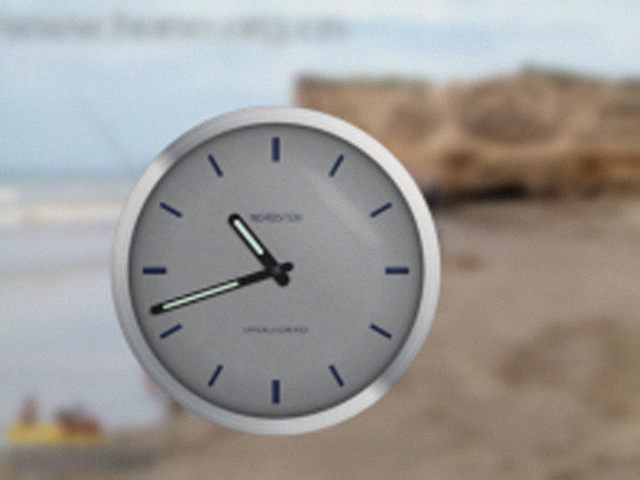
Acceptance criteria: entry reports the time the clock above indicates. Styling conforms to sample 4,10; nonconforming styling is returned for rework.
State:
10,42
